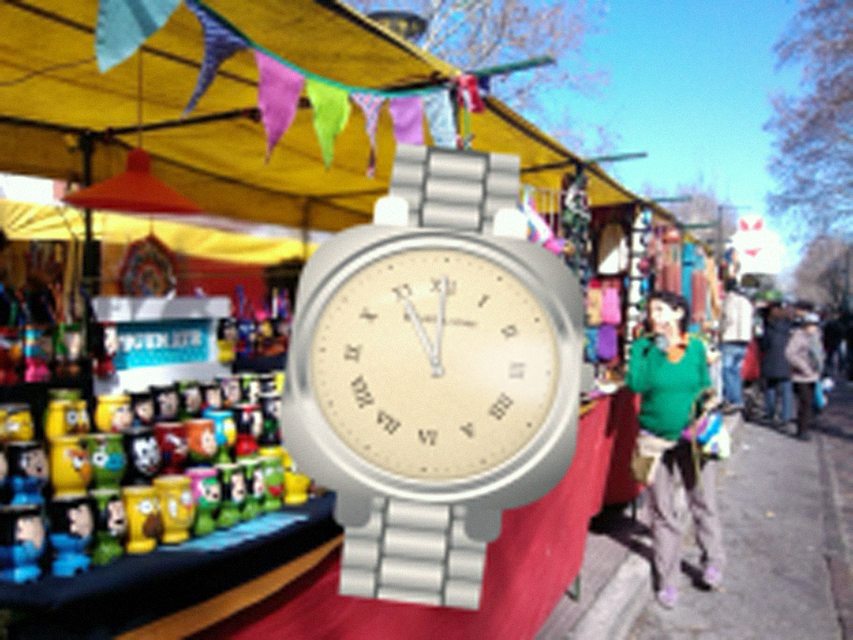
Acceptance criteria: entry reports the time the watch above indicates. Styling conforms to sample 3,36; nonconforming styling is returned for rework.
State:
11,00
